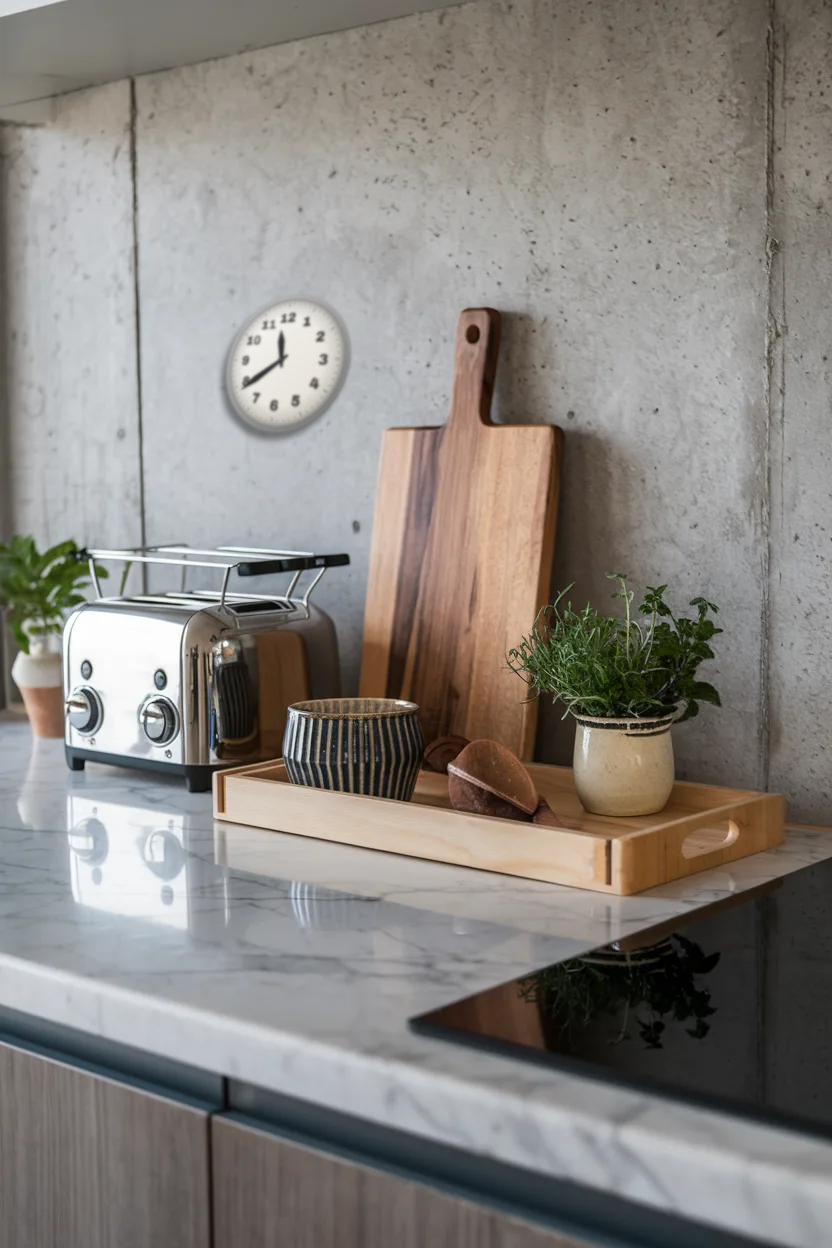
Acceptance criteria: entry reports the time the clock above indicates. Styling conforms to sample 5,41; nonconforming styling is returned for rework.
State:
11,39
